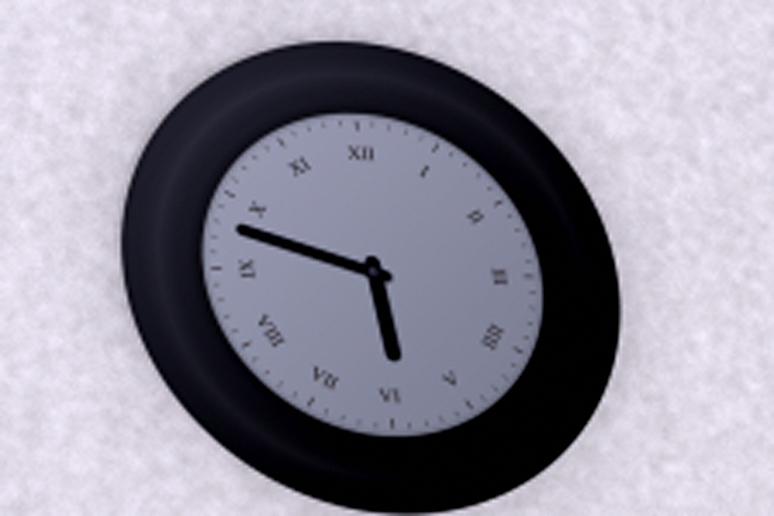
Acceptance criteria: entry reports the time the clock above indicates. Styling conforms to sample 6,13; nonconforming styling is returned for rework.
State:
5,48
